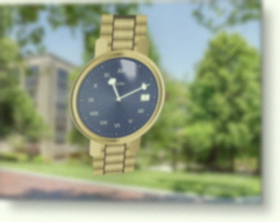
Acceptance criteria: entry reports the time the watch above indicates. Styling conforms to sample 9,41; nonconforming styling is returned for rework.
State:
11,11
